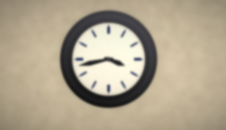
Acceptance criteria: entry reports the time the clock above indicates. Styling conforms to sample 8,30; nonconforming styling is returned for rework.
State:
3,43
